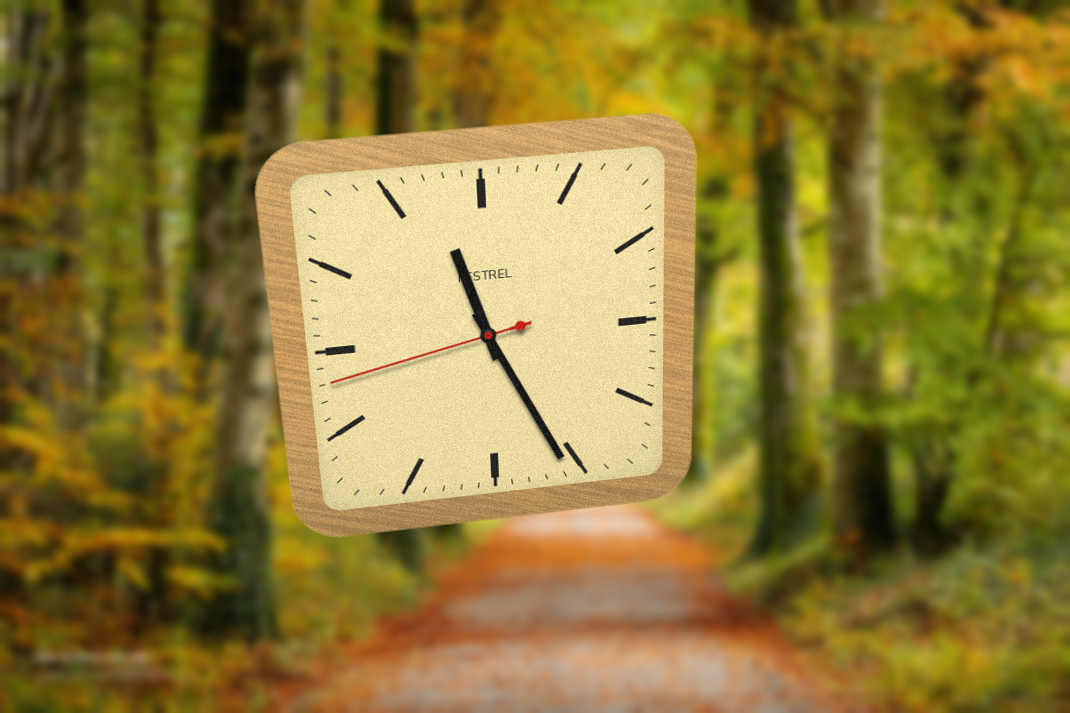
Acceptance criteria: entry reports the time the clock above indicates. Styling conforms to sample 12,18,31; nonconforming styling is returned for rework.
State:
11,25,43
